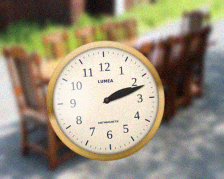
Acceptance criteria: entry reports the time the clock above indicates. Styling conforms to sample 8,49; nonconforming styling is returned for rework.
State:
2,12
